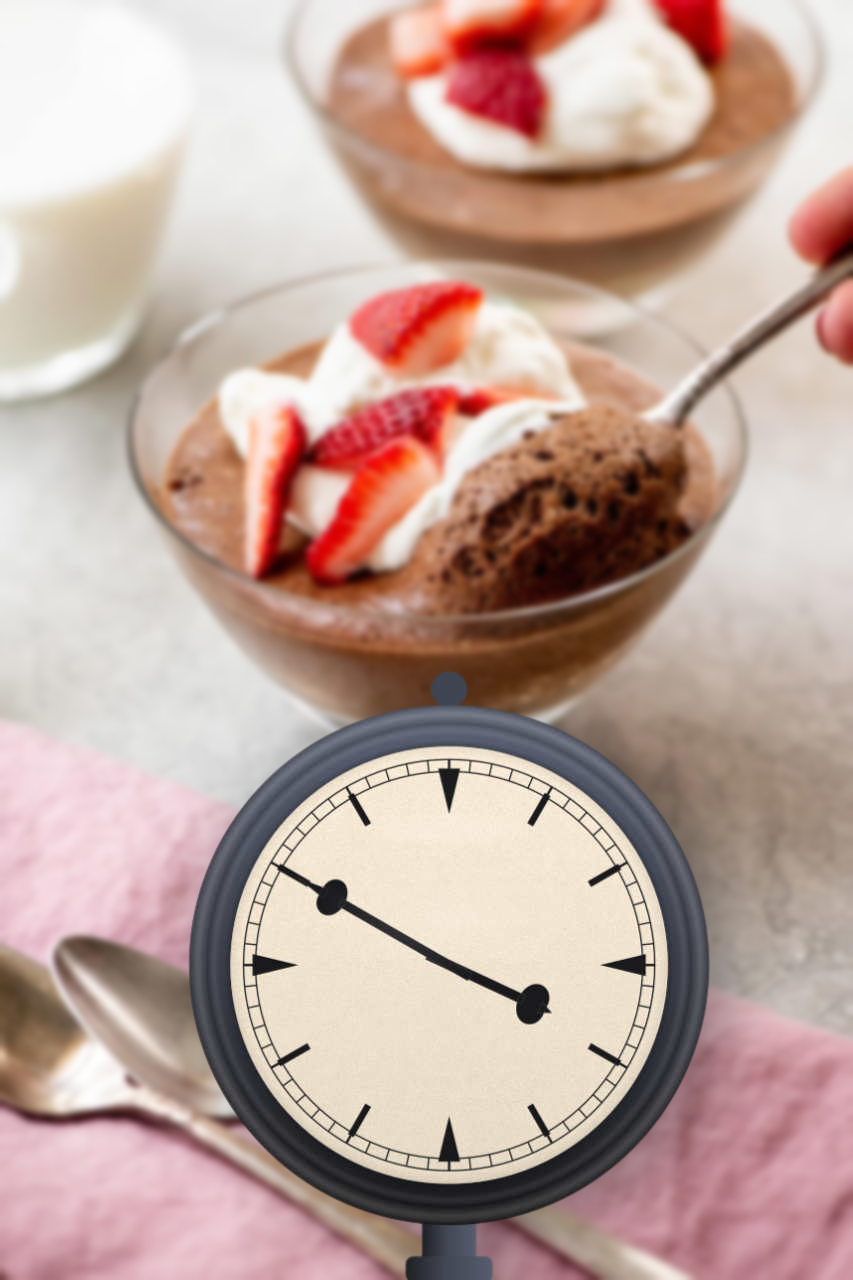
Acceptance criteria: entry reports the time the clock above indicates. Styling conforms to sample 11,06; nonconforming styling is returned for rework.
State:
3,50
